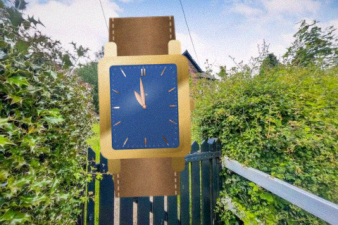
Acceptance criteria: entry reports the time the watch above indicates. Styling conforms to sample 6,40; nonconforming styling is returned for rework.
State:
10,59
